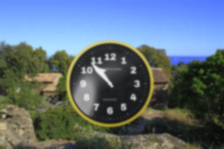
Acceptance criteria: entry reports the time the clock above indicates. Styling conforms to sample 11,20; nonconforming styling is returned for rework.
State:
10,53
